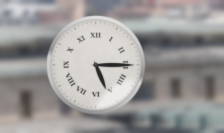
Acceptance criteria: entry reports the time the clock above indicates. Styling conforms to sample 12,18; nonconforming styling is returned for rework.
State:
5,15
